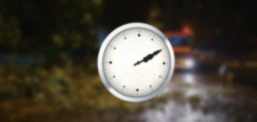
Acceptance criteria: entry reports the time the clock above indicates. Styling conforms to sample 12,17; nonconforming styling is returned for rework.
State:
2,10
